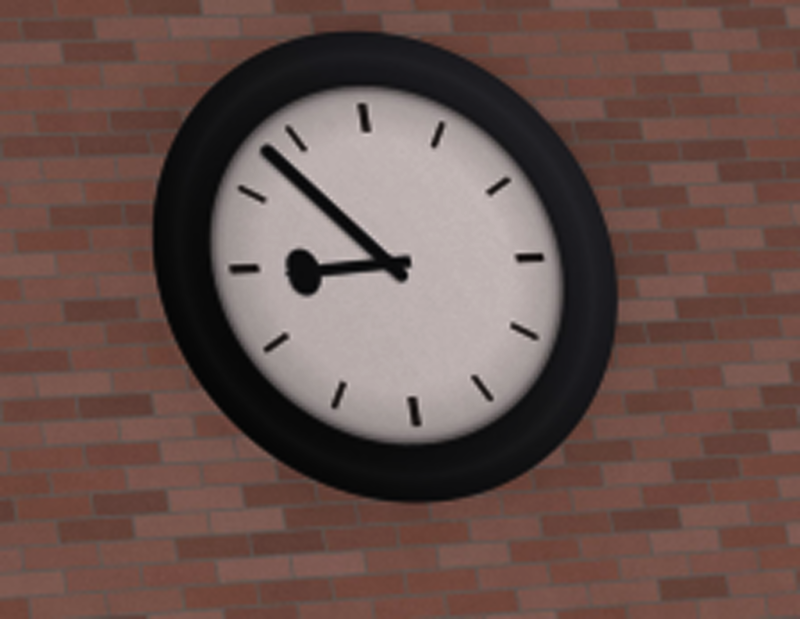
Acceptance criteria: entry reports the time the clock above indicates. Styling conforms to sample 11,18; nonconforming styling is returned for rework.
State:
8,53
